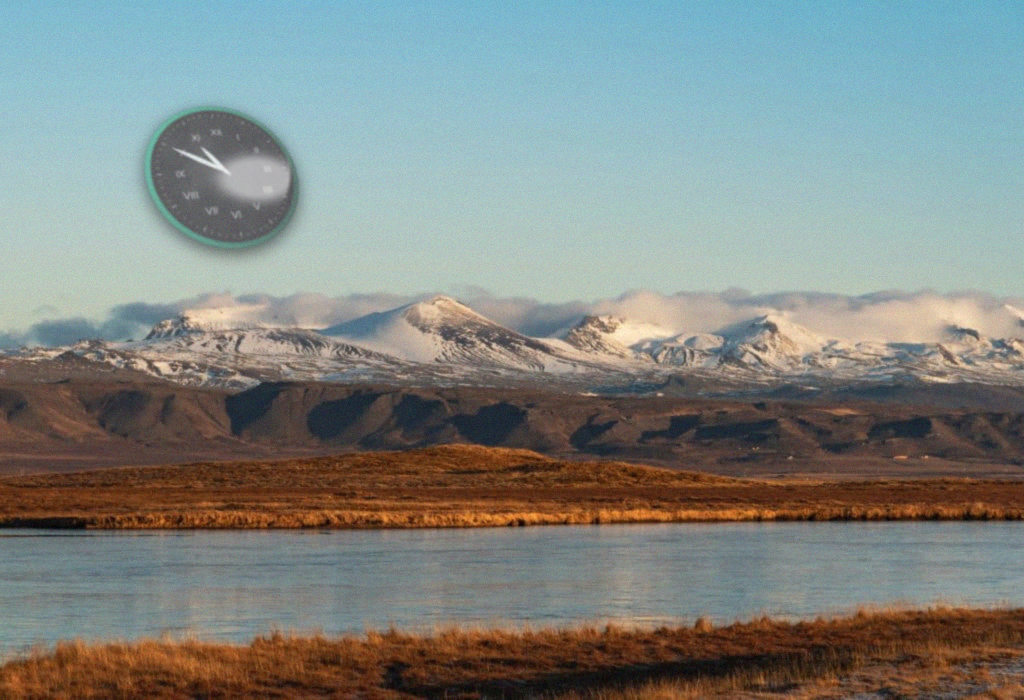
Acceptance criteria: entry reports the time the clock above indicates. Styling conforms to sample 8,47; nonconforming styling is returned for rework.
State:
10,50
